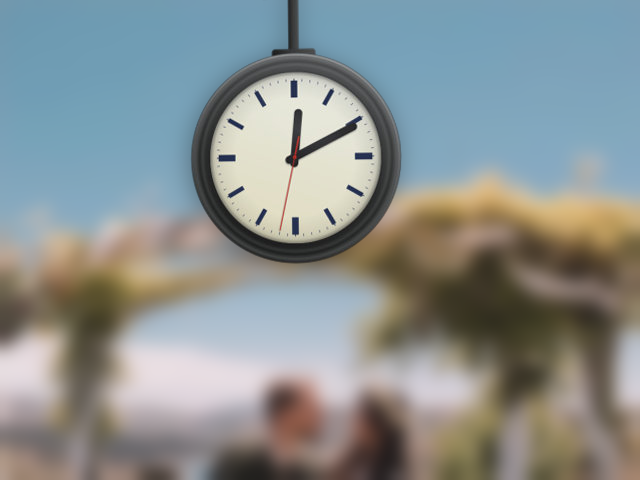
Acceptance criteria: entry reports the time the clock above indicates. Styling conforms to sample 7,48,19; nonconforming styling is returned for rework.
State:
12,10,32
